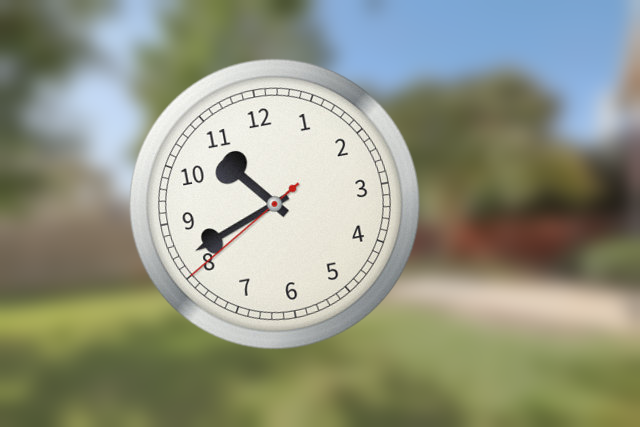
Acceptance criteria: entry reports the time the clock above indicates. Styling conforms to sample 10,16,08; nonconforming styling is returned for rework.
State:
10,41,40
